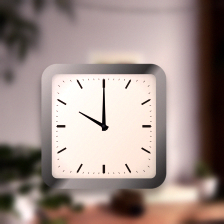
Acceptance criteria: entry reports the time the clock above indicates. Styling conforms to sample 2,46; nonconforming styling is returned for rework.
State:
10,00
